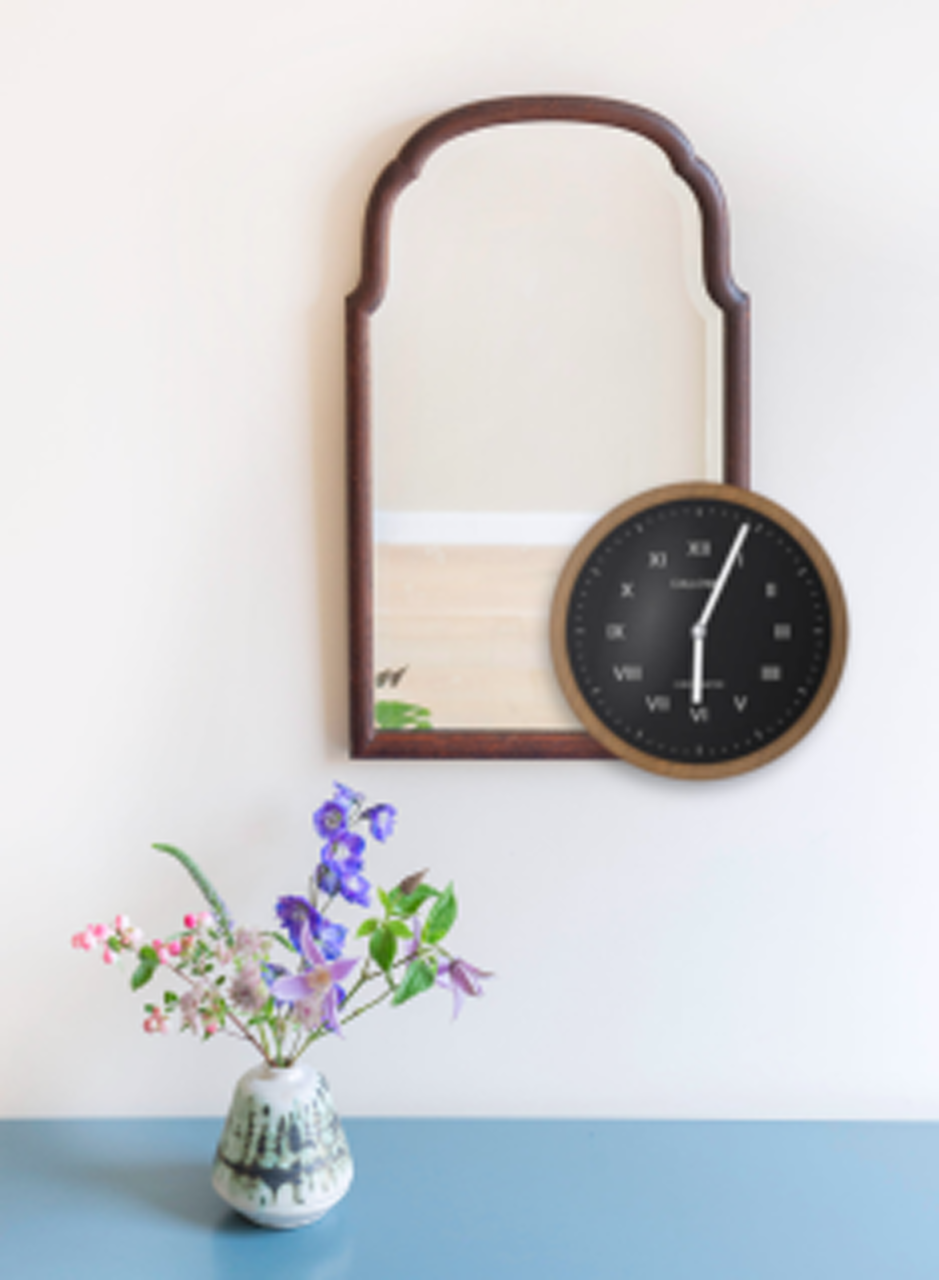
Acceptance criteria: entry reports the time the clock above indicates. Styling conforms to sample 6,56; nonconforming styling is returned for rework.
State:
6,04
